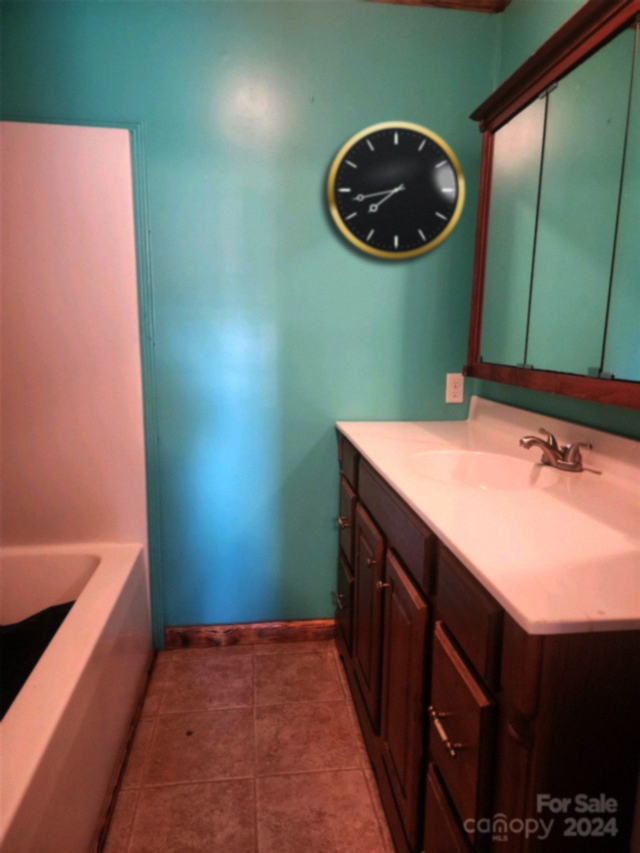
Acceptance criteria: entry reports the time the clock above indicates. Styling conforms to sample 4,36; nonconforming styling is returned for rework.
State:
7,43
